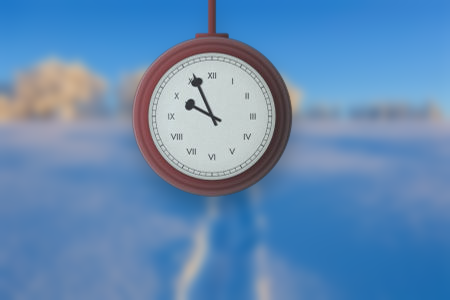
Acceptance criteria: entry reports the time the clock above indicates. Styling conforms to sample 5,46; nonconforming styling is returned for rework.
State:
9,56
